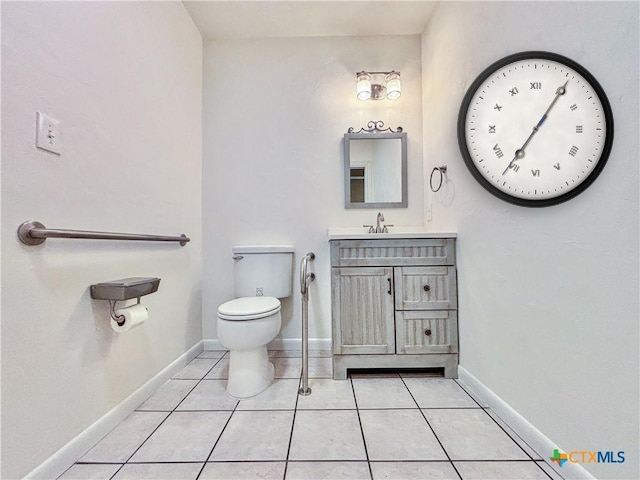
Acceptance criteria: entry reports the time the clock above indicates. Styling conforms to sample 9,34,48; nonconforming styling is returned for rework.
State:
7,05,36
